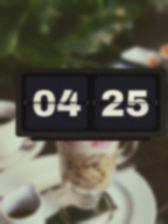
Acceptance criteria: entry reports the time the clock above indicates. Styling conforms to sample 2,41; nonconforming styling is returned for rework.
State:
4,25
